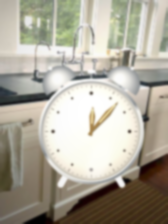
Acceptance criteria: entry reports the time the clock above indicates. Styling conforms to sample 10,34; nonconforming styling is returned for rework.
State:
12,07
